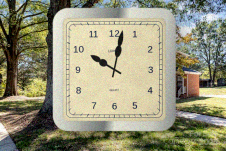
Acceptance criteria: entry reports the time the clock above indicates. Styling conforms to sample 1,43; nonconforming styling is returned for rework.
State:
10,02
